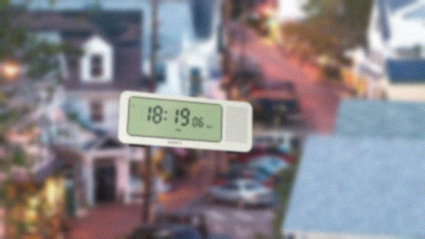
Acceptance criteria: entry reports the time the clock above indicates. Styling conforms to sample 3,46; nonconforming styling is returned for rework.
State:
18,19
